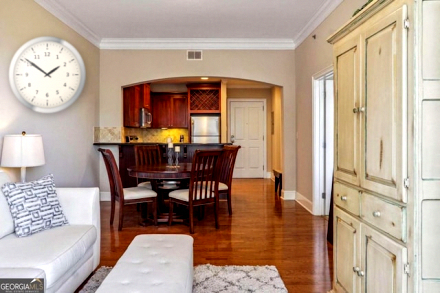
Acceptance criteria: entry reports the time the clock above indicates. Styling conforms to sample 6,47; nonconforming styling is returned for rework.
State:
1,51
